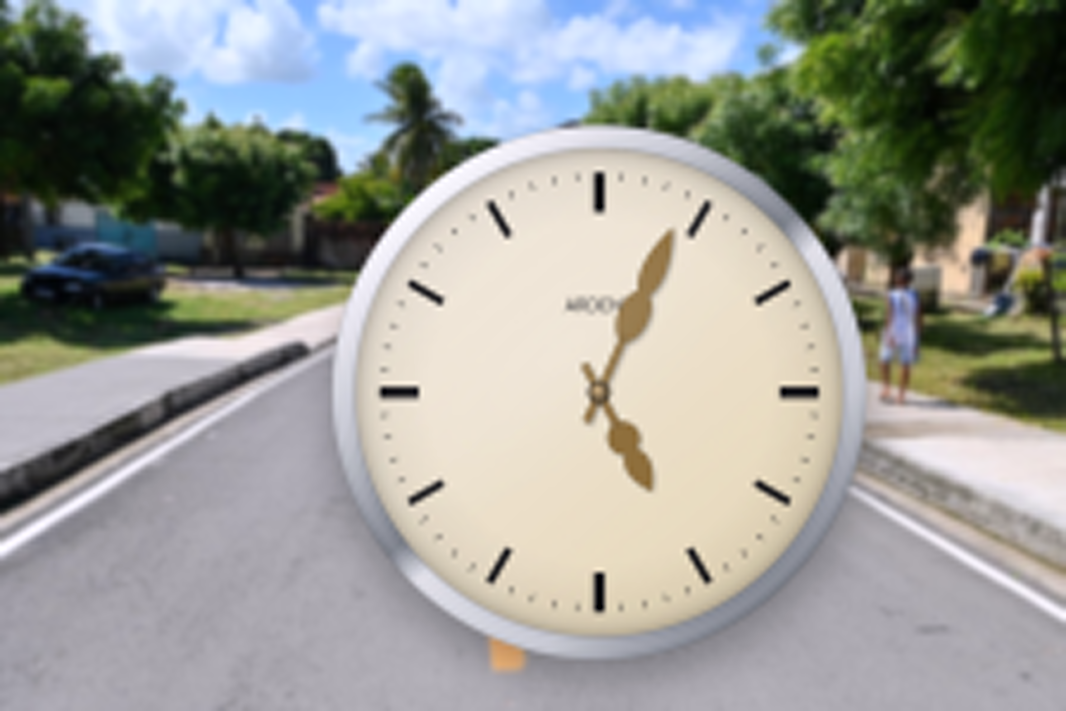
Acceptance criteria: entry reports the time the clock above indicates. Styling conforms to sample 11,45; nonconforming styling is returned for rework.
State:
5,04
